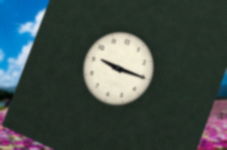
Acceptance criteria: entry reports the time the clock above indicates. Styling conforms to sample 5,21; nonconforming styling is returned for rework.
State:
9,15
